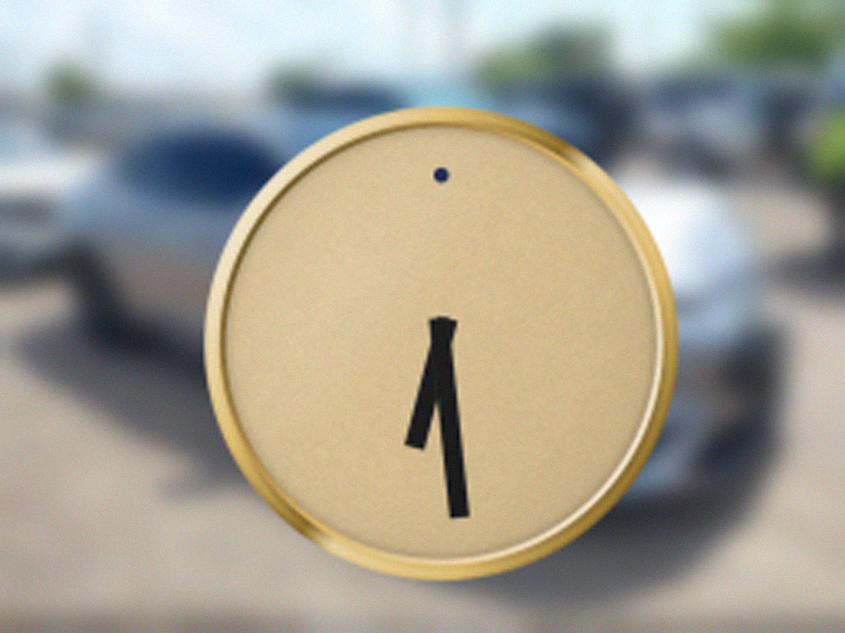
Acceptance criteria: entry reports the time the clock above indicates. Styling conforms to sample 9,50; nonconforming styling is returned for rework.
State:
6,29
